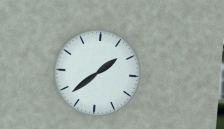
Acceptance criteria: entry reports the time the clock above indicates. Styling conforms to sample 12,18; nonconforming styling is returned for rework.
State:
1,38
